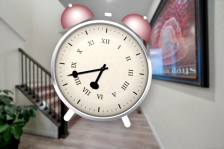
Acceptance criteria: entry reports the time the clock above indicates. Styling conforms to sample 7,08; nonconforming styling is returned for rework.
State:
6,42
